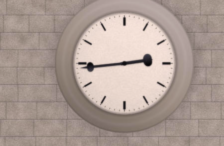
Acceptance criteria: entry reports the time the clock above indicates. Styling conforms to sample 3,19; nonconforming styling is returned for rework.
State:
2,44
